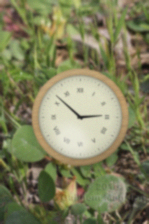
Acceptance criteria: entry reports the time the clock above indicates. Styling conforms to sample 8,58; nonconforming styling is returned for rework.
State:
2,52
